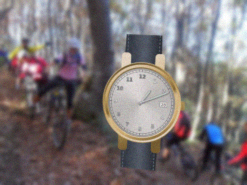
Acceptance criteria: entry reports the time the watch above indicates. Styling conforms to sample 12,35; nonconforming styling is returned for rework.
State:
1,11
